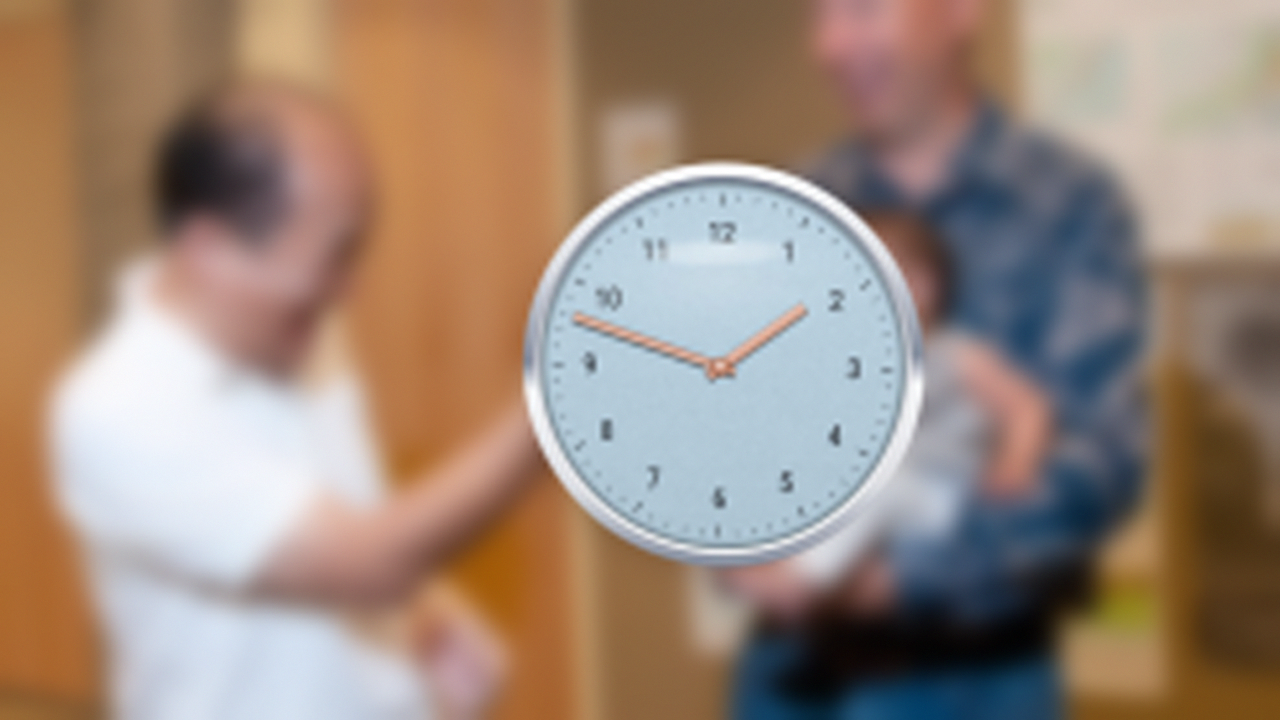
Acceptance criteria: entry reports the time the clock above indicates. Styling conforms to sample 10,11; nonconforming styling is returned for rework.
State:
1,48
